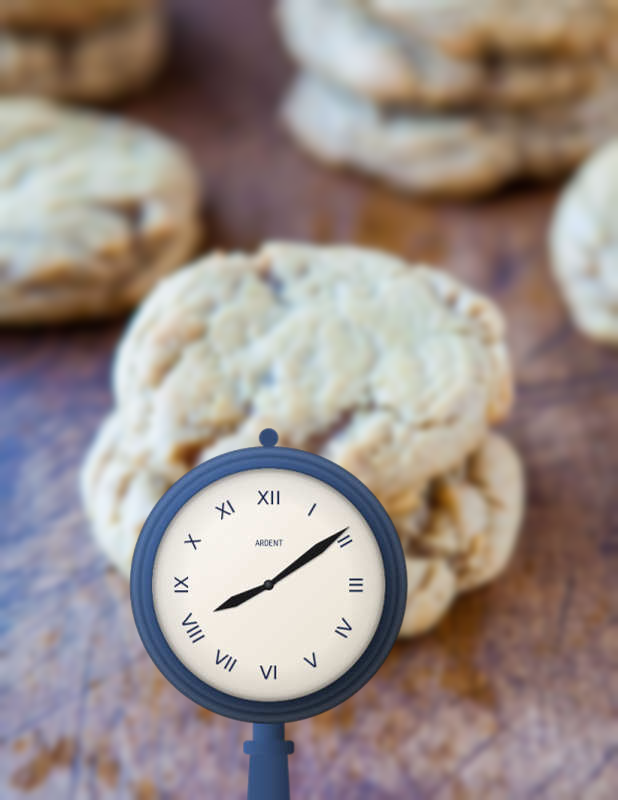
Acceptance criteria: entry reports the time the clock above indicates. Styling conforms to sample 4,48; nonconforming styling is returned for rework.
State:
8,09
